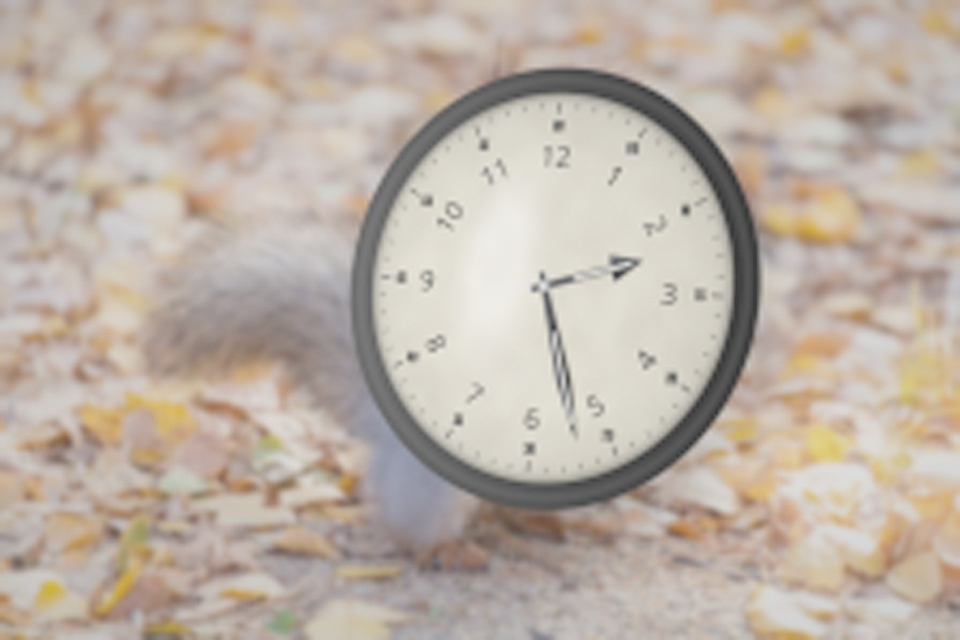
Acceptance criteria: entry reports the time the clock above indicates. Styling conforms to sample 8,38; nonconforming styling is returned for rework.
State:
2,27
